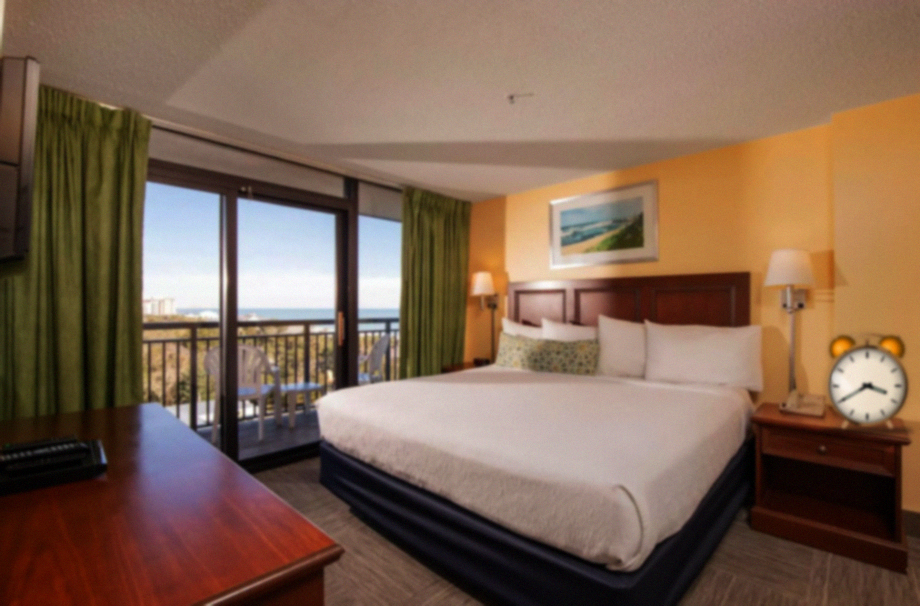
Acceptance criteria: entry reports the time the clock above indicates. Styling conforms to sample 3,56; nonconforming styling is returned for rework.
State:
3,40
